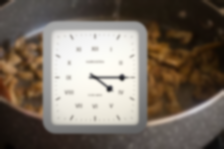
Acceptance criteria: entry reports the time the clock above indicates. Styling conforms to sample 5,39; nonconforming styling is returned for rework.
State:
4,15
